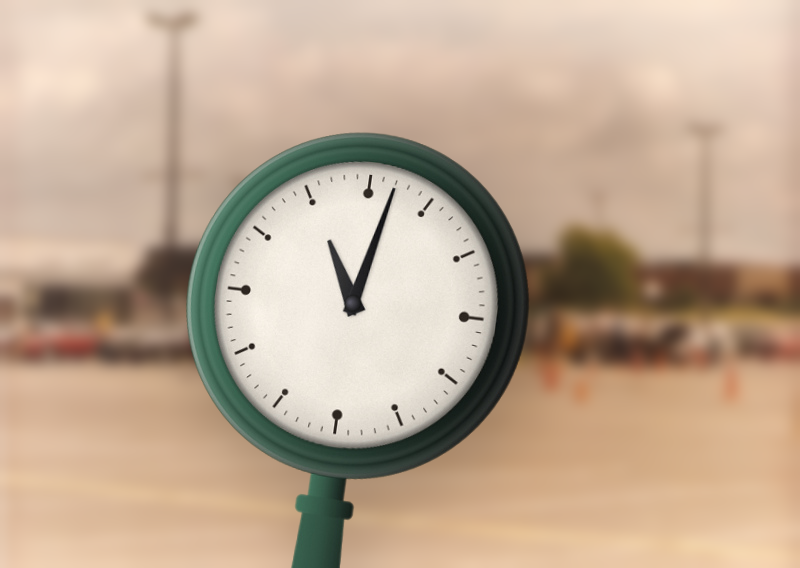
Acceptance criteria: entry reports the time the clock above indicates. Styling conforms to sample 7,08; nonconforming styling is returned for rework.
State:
11,02
